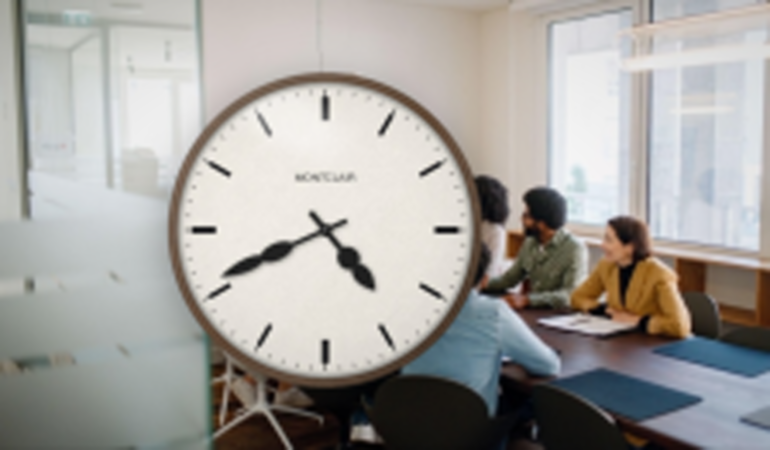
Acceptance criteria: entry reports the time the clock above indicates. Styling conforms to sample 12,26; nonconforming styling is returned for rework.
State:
4,41
